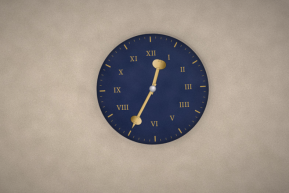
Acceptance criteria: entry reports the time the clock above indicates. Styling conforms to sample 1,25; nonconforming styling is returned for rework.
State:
12,35
